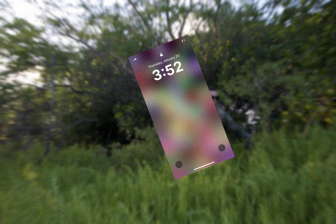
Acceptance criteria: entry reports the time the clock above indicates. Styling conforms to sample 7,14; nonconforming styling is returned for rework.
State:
3,52
